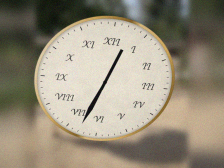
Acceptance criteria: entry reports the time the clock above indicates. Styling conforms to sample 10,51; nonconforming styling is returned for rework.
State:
12,33
